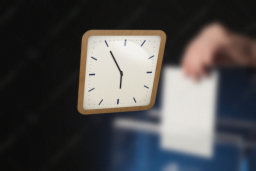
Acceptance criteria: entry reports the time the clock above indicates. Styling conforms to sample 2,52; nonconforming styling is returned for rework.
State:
5,55
